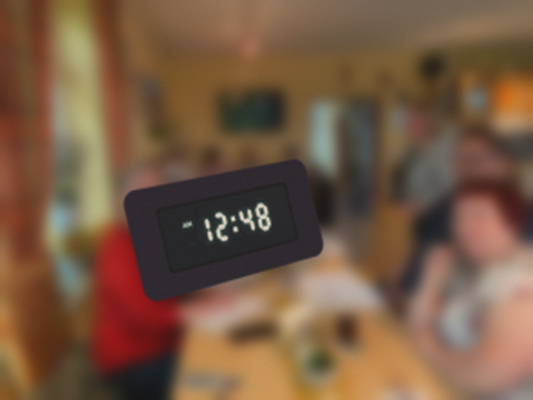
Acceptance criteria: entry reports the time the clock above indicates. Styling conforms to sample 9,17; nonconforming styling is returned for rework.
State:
12,48
